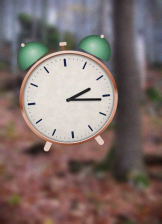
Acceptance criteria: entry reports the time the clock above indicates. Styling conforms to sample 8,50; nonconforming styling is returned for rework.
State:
2,16
